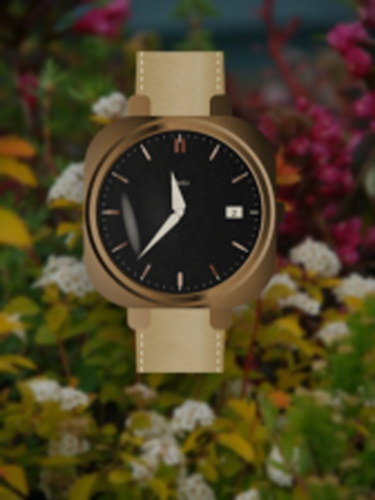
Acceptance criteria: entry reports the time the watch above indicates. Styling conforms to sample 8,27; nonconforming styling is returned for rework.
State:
11,37
